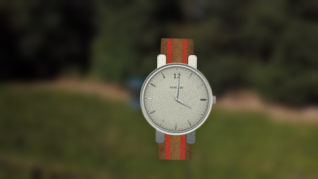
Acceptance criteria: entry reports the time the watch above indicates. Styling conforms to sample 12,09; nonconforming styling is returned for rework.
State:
4,01
